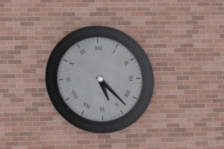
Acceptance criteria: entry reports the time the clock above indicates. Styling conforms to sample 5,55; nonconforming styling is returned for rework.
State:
5,23
